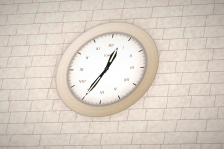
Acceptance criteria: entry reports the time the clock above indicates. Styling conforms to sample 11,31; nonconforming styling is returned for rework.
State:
12,35
